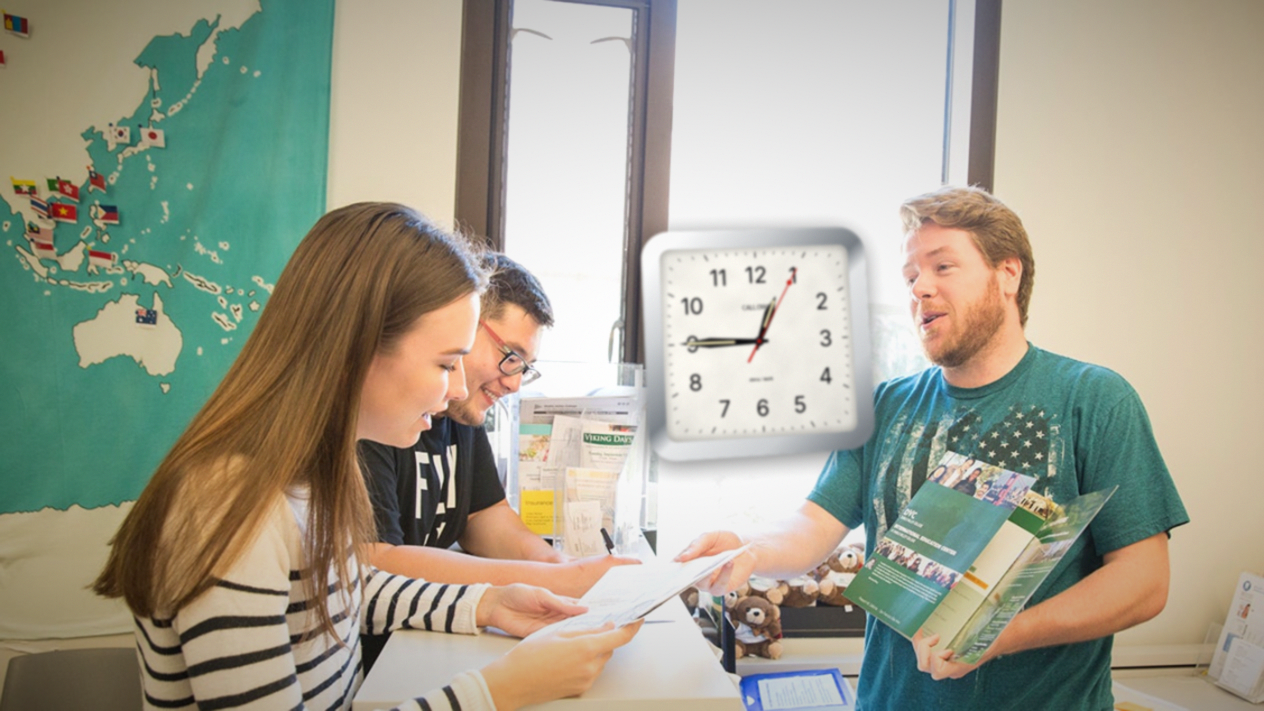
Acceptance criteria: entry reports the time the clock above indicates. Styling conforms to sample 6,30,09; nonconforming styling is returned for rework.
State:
12,45,05
